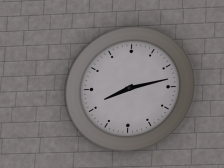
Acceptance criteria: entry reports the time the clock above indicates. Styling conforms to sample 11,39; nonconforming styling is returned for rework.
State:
8,13
